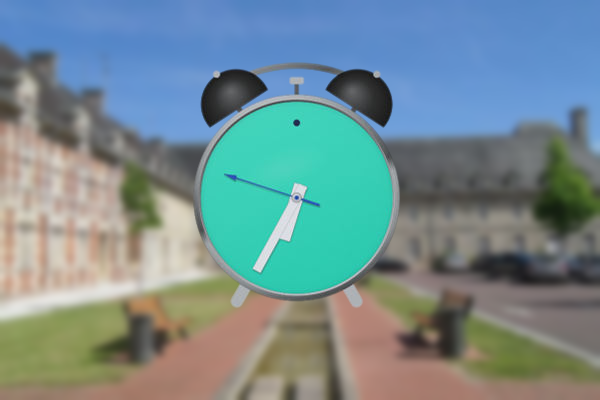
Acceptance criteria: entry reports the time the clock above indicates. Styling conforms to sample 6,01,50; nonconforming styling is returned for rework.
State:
6,34,48
